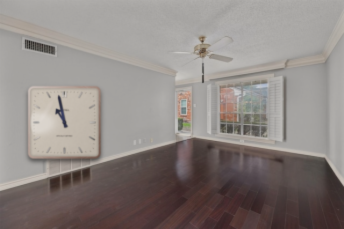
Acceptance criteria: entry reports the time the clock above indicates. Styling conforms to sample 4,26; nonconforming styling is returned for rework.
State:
10,58
